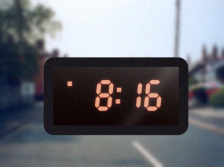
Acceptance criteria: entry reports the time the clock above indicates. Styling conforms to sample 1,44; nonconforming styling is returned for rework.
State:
8,16
